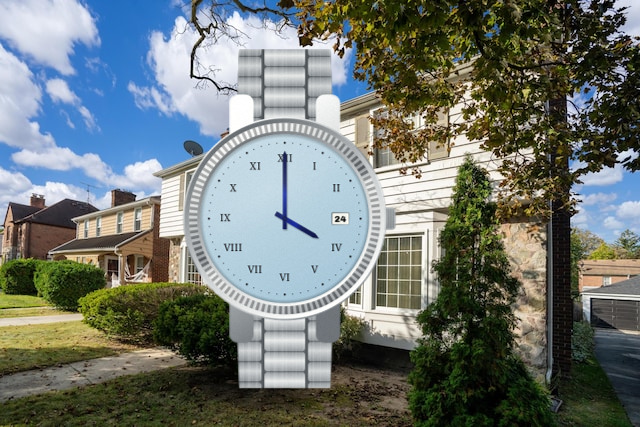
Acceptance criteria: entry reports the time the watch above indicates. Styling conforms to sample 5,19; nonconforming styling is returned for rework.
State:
4,00
